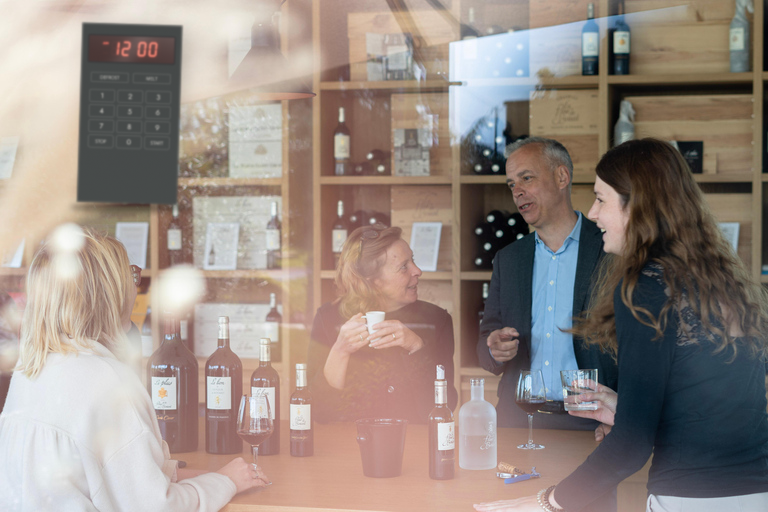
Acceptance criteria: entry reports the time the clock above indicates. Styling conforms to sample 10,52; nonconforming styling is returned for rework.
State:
12,00
